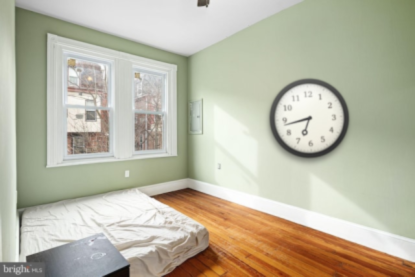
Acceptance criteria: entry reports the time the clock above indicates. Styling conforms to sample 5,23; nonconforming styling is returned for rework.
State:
6,43
